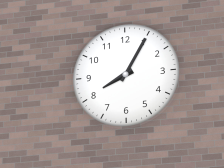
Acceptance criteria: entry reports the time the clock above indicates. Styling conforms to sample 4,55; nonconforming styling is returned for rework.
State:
8,05
